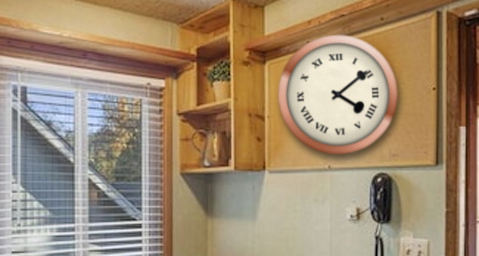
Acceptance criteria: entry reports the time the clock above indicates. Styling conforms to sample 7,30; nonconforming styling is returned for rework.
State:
4,09
